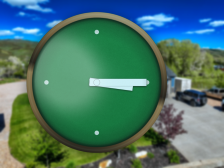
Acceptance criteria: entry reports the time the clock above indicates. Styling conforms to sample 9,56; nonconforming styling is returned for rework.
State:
3,15
